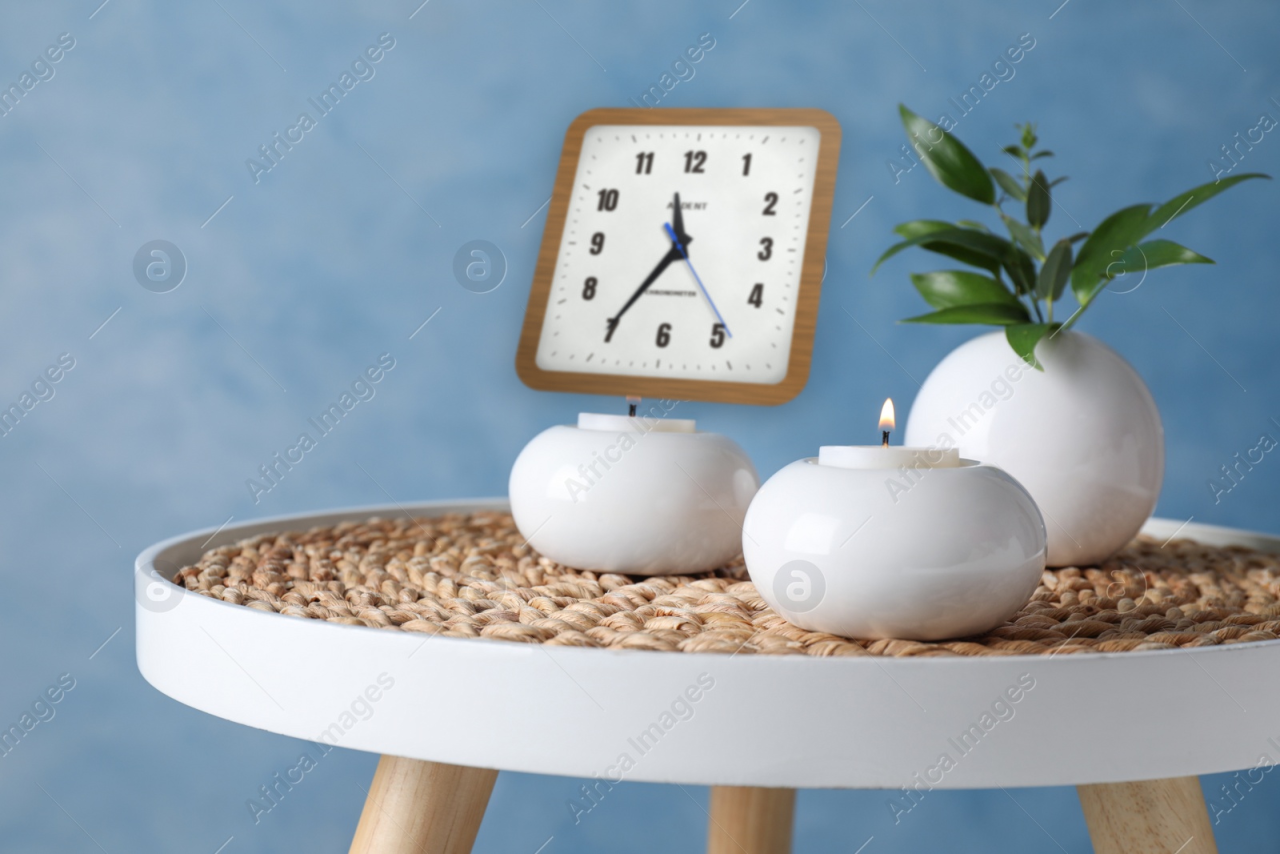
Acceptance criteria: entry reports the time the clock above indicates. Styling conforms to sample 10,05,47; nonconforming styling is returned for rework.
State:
11,35,24
